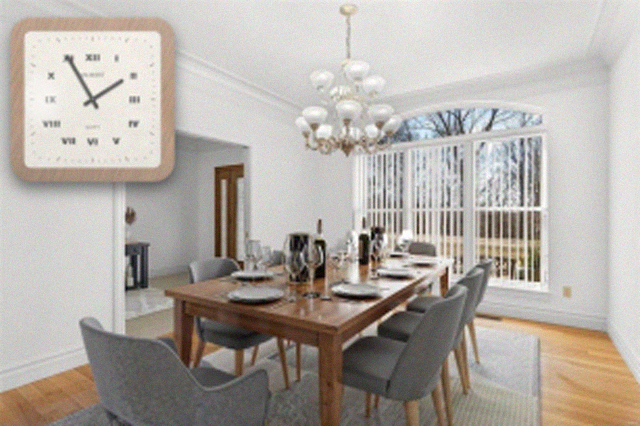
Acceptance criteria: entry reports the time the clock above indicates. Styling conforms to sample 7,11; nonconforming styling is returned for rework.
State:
1,55
